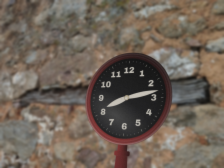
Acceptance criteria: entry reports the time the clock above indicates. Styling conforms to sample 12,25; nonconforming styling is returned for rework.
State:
8,13
